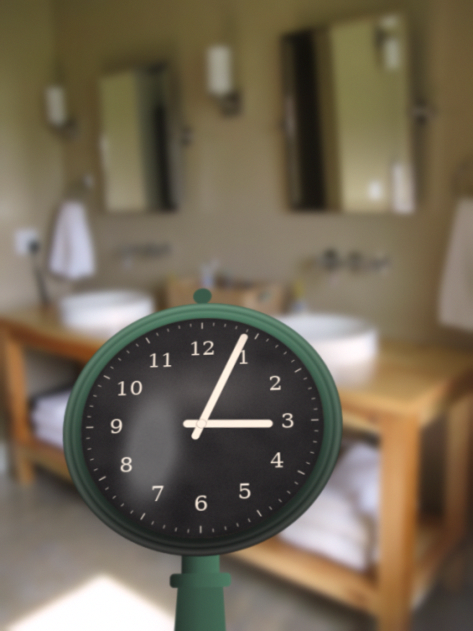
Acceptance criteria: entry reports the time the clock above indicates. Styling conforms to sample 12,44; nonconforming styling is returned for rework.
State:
3,04
